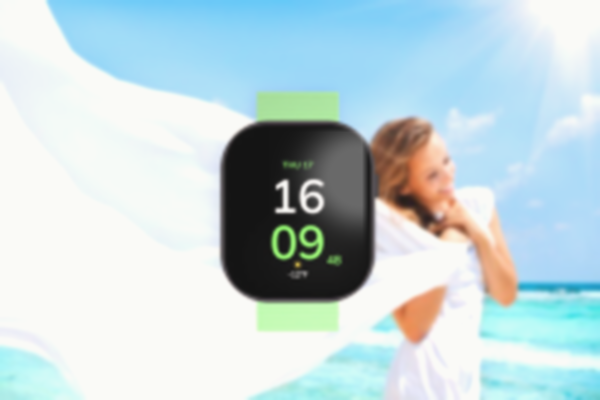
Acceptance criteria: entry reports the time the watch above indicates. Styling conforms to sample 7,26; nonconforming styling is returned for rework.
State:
16,09
